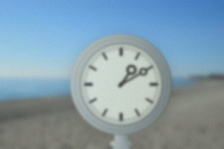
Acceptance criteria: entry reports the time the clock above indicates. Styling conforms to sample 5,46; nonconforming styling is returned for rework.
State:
1,10
